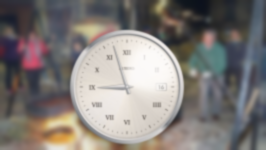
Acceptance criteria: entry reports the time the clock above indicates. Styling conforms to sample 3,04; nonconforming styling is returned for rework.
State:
8,57
